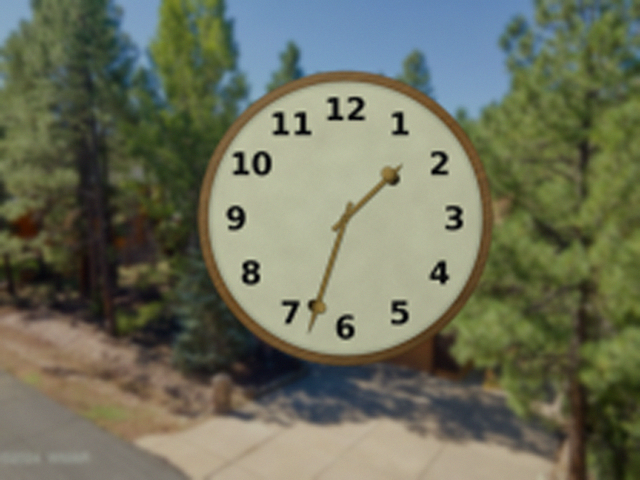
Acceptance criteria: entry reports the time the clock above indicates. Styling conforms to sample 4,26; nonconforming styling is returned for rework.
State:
1,33
